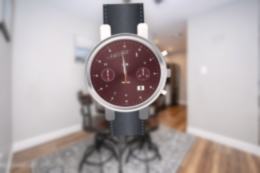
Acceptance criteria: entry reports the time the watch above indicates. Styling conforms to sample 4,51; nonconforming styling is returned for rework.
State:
11,59
